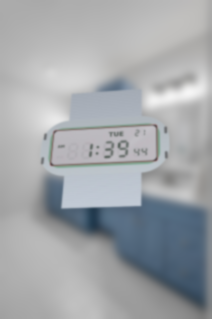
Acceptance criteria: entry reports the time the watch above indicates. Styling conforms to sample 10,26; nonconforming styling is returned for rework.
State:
1,39
